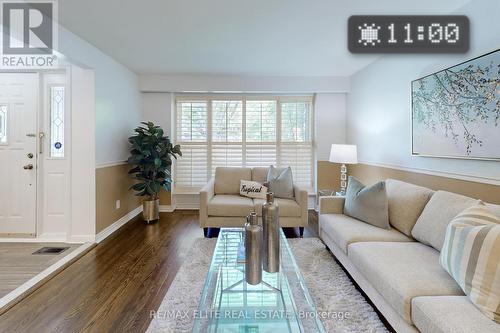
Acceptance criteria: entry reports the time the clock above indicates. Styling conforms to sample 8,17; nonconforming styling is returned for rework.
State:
11,00
